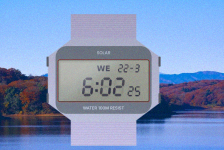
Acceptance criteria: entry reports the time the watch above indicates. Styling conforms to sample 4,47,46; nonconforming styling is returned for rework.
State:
6,02,25
